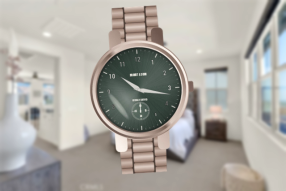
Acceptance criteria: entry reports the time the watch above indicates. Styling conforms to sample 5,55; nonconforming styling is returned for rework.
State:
10,17
